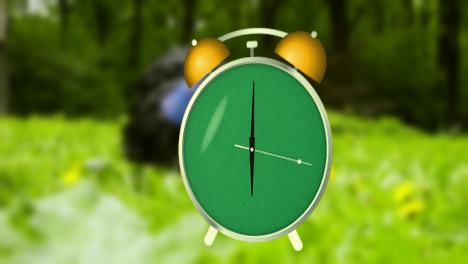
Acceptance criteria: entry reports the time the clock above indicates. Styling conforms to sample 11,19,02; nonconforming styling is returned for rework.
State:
6,00,17
